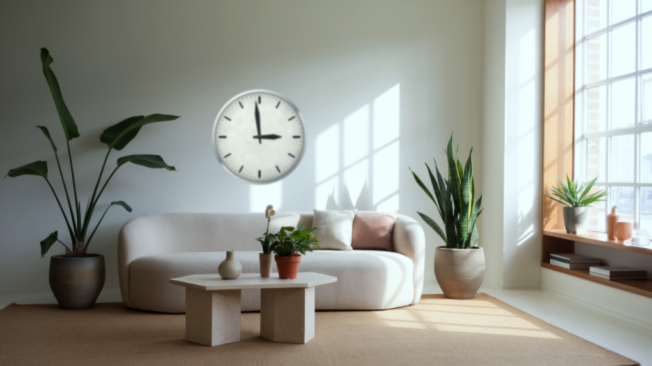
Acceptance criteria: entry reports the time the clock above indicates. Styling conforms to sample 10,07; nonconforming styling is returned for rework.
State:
2,59
